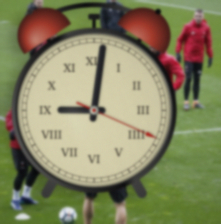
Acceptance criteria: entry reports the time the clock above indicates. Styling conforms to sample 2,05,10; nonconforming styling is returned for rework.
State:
9,01,19
